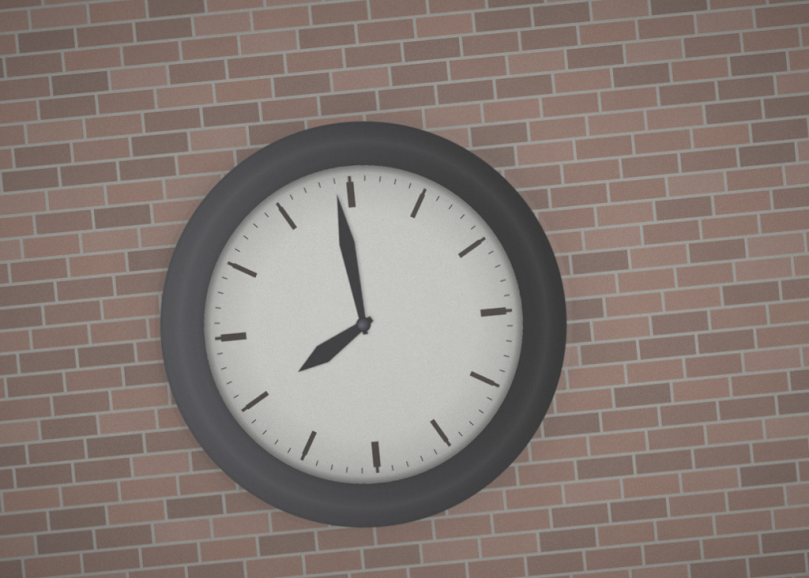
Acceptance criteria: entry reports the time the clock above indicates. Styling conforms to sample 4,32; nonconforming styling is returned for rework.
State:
7,59
